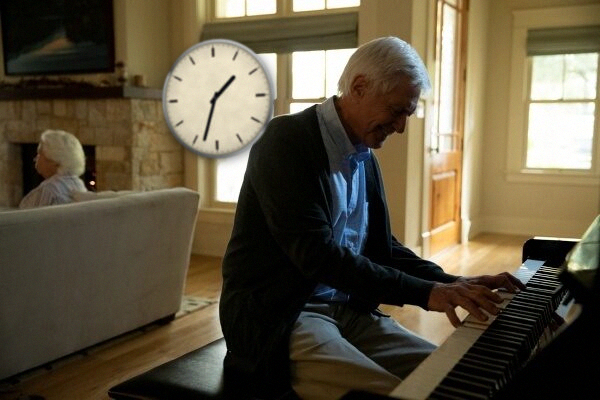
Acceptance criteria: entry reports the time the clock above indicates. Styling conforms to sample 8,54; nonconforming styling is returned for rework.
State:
1,33
